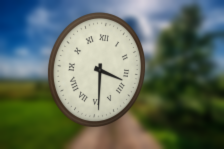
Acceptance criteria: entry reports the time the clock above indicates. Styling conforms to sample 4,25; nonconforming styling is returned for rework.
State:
3,29
